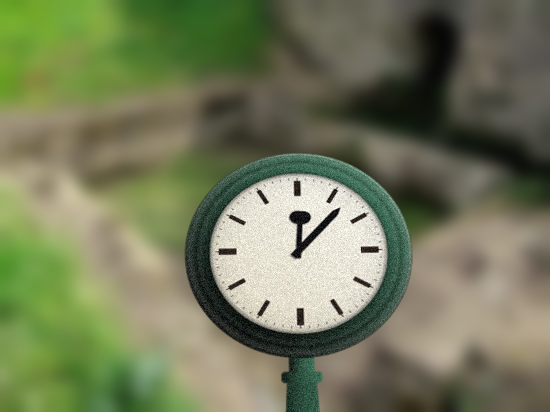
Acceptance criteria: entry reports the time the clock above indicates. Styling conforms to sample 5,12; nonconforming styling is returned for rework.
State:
12,07
